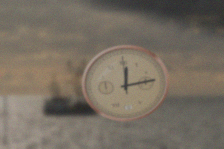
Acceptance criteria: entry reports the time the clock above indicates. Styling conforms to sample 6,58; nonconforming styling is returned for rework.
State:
12,14
